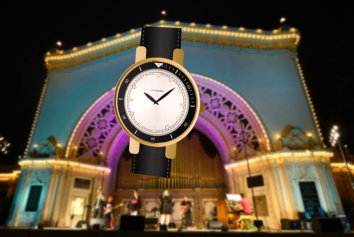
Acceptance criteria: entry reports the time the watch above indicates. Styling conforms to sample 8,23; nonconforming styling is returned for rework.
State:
10,08
